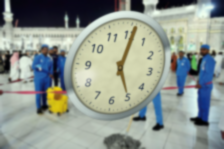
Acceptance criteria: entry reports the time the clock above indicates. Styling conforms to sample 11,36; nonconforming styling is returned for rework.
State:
5,01
